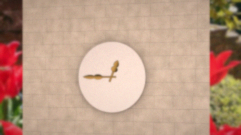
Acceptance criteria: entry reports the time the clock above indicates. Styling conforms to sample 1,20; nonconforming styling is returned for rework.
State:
12,45
